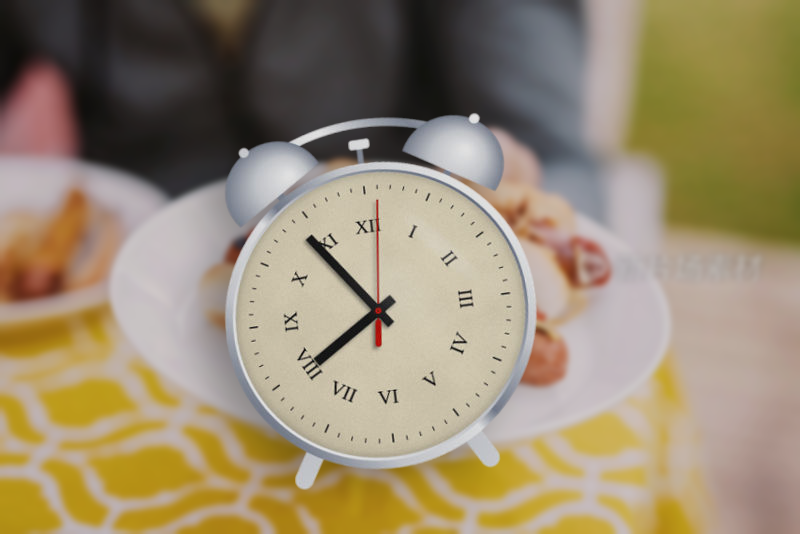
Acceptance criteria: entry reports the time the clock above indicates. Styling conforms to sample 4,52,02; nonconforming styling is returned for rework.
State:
7,54,01
